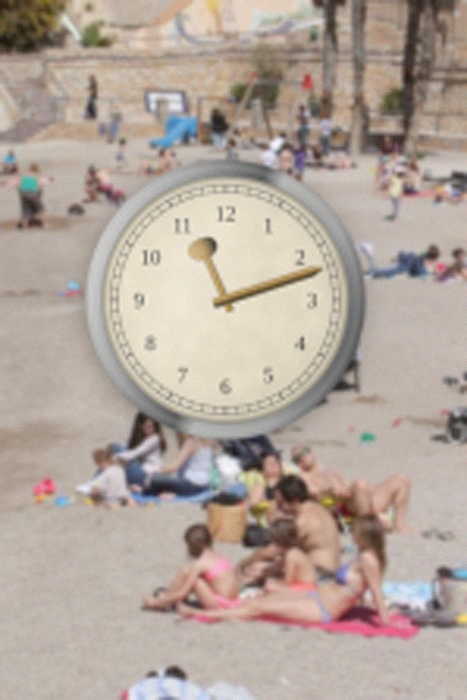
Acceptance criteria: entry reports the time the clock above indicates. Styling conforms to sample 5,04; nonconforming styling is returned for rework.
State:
11,12
